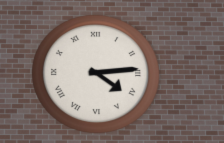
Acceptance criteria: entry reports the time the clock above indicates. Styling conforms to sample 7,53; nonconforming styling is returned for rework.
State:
4,14
